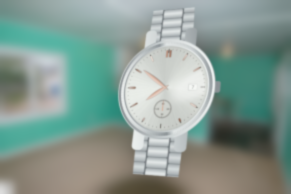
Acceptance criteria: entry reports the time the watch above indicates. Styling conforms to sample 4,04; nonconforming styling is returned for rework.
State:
7,51
